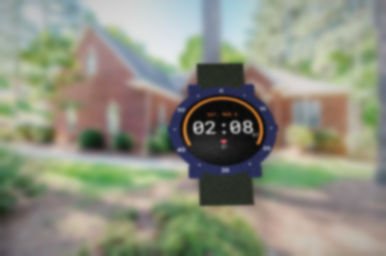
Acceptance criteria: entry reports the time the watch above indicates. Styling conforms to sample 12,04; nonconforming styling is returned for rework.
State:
2,08
